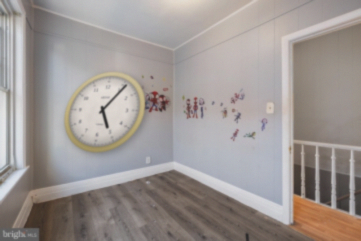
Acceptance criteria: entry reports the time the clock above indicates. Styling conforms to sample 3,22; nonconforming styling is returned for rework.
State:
5,06
